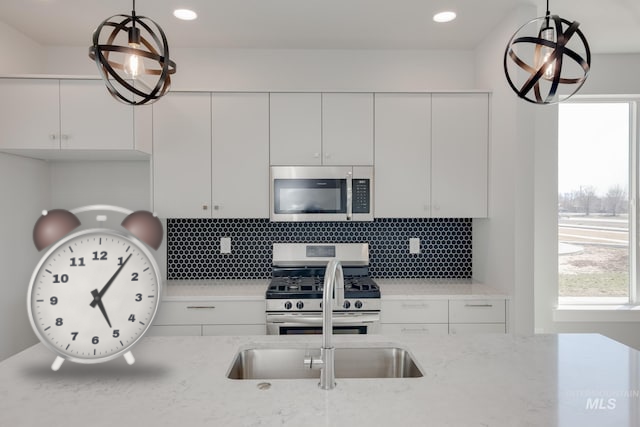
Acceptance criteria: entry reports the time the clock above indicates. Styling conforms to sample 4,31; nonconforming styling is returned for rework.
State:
5,06
